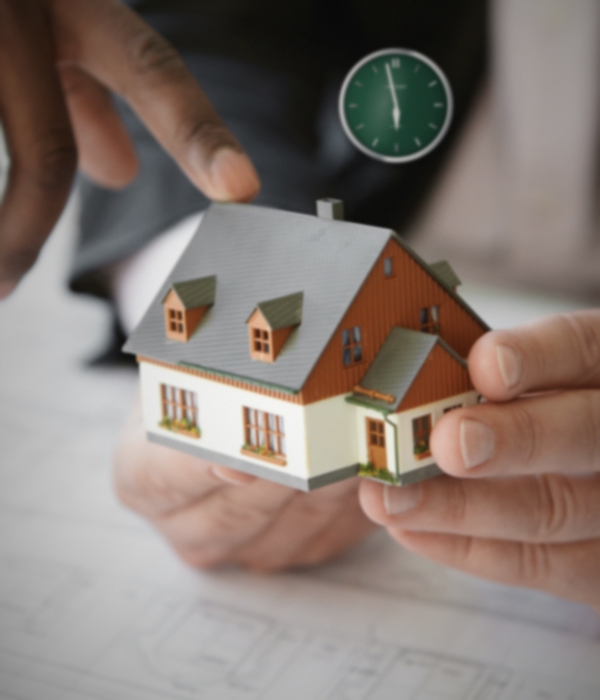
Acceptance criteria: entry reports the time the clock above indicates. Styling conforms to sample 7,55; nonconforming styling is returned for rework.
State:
5,58
